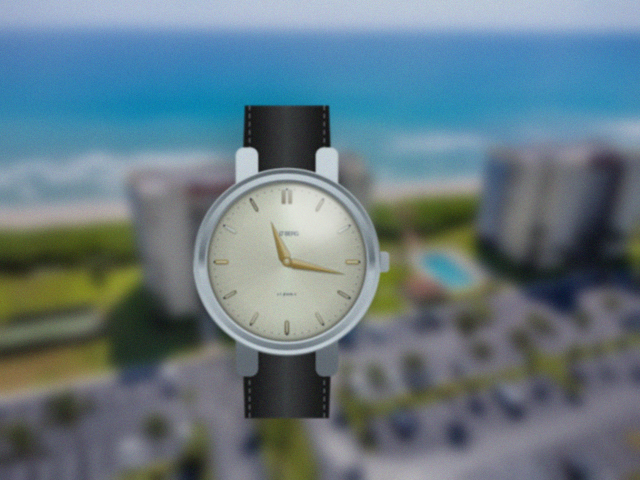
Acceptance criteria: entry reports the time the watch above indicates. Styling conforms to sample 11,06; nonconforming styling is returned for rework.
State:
11,17
